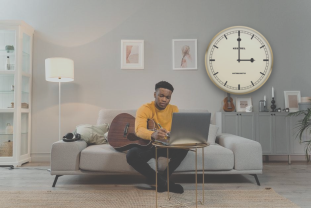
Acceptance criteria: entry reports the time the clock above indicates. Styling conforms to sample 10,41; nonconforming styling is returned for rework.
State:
3,00
